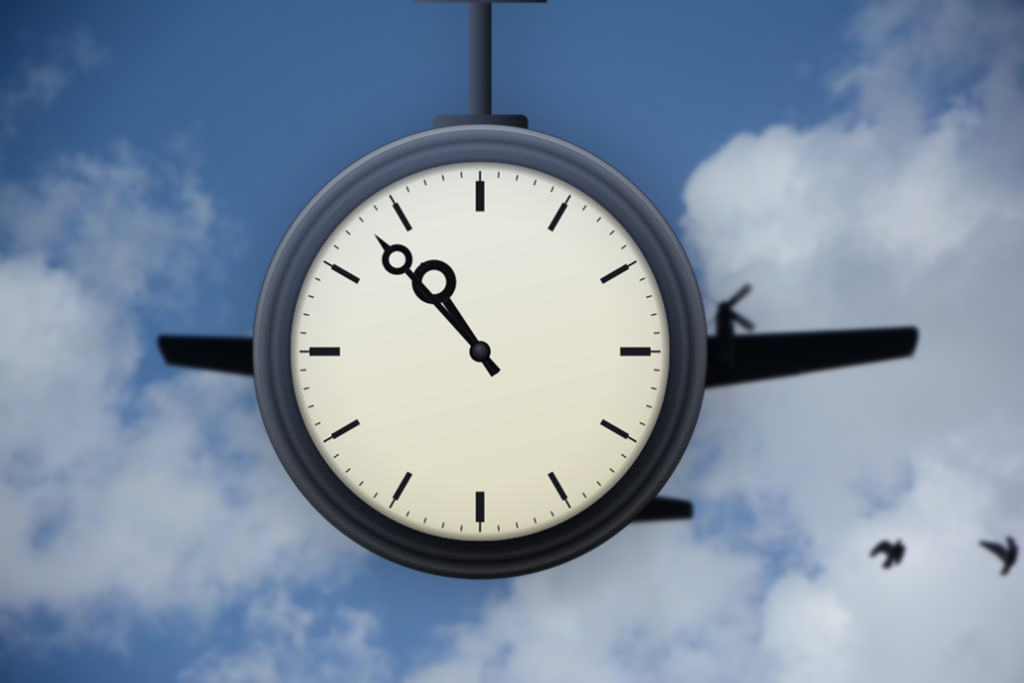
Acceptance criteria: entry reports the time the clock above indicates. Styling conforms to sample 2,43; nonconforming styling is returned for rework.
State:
10,53
